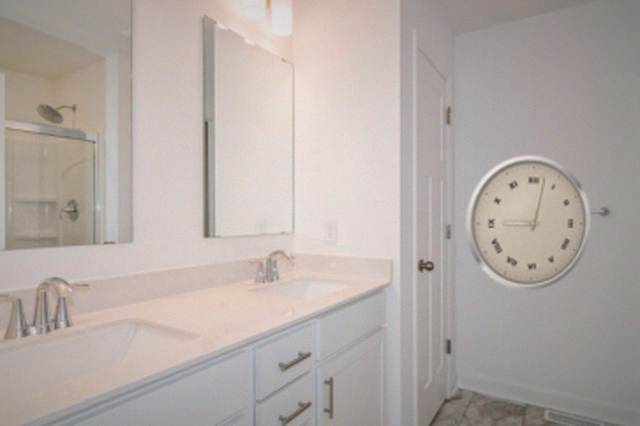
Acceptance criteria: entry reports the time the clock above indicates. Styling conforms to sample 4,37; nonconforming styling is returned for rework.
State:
9,02
